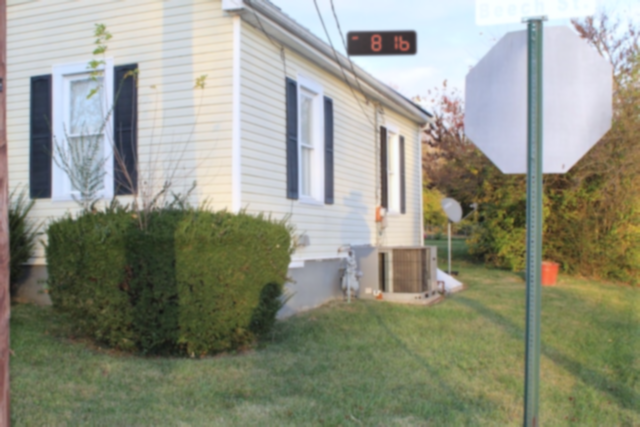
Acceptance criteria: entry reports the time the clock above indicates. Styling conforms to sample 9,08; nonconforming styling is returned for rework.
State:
8,16
